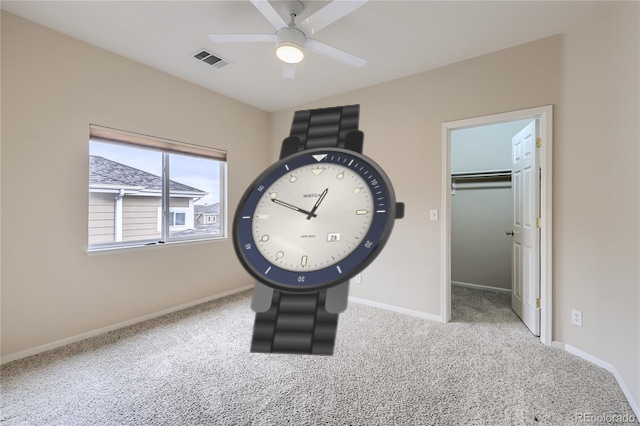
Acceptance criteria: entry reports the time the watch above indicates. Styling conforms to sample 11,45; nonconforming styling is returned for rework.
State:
12,49
